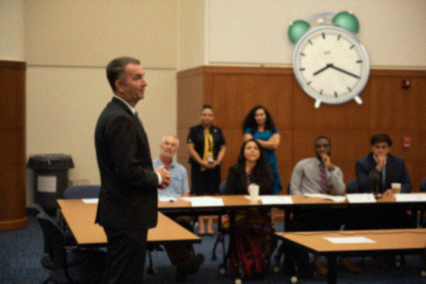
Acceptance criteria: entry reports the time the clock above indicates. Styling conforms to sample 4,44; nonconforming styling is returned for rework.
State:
8,20
